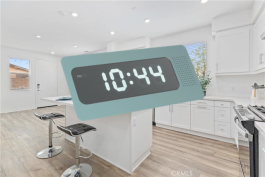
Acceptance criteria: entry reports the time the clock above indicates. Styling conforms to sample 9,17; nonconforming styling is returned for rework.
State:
10,44
